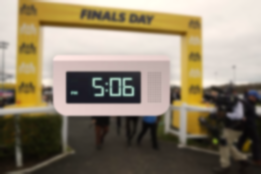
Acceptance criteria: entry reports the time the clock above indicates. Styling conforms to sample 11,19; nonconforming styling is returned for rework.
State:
5,06
